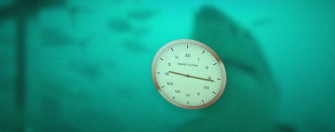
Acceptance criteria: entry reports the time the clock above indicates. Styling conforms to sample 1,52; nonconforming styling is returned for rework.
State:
9,16
